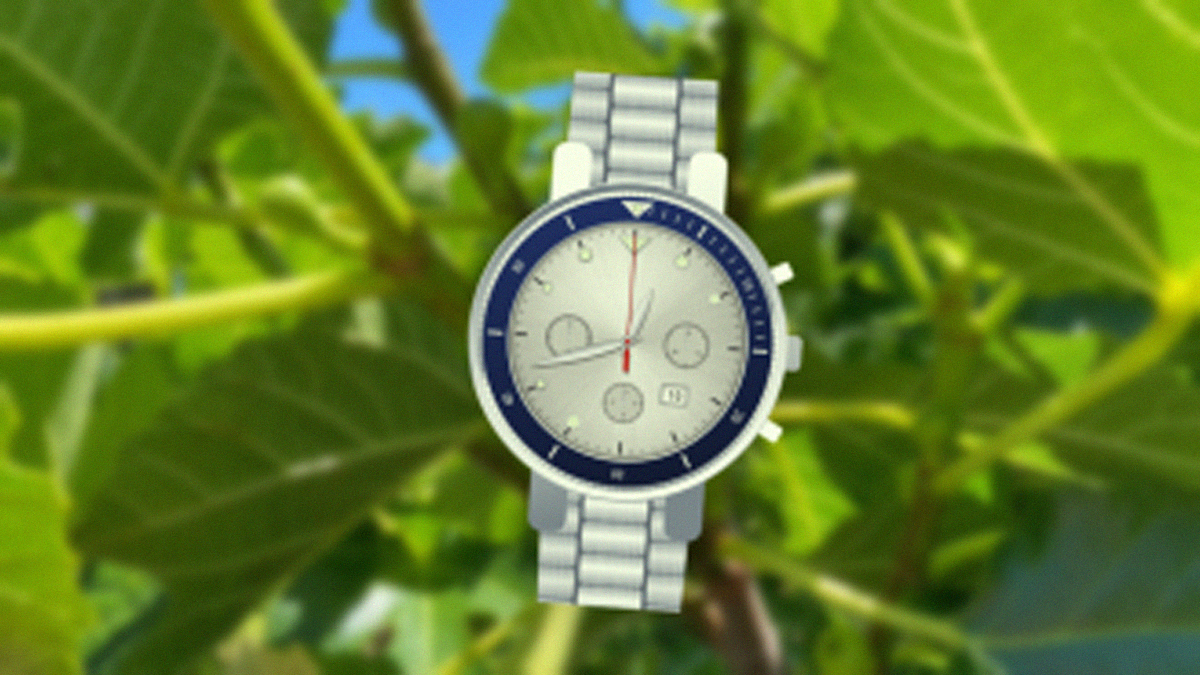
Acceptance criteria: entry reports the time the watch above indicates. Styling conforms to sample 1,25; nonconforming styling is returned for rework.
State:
12,42
